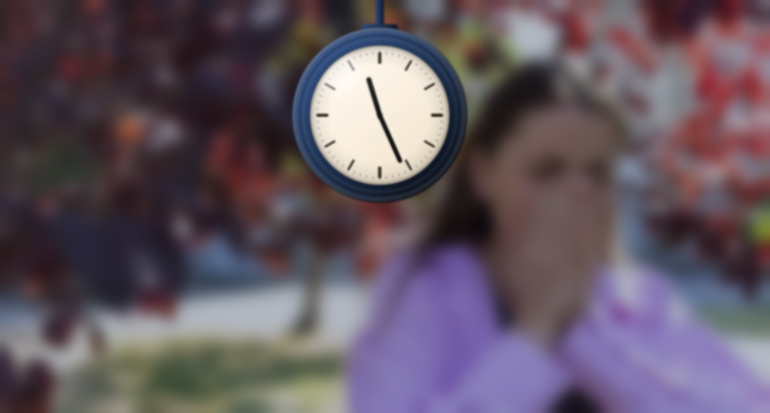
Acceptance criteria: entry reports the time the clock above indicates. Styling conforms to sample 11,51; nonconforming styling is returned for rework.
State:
11,26
